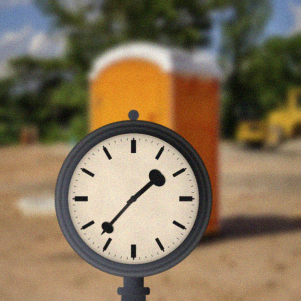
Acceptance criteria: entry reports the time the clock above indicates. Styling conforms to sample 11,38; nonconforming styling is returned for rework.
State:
1,37
